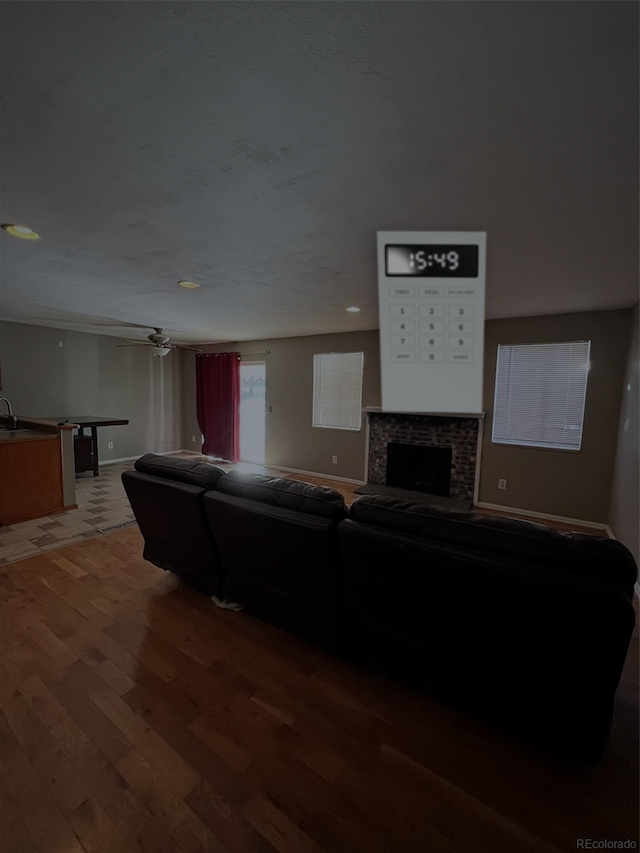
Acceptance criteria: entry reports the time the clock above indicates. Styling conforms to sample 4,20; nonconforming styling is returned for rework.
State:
15,49
